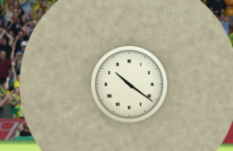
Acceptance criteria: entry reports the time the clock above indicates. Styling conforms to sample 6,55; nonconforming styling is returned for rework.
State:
10,21
